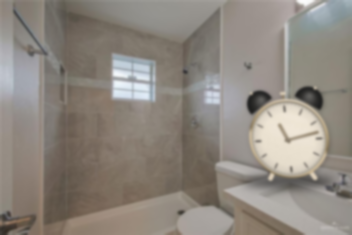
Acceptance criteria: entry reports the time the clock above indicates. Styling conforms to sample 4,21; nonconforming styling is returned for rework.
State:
11,13
